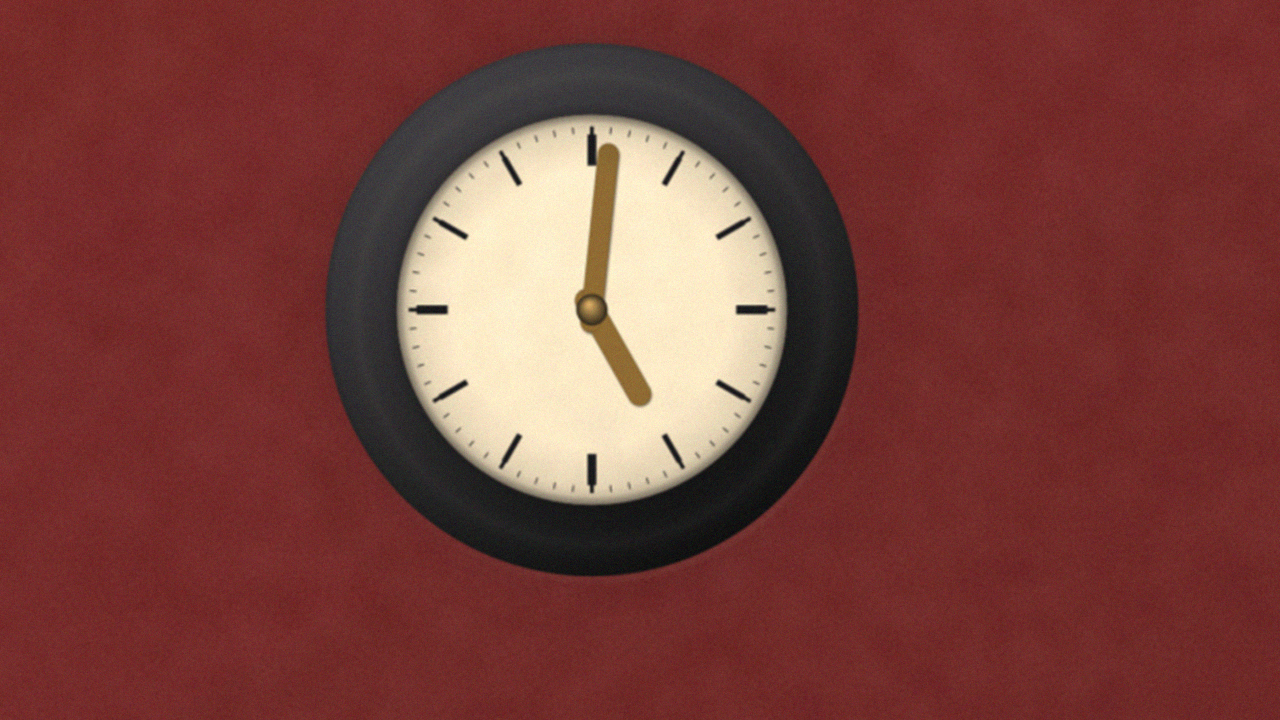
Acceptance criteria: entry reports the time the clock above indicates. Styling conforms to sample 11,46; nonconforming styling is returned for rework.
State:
5,01
